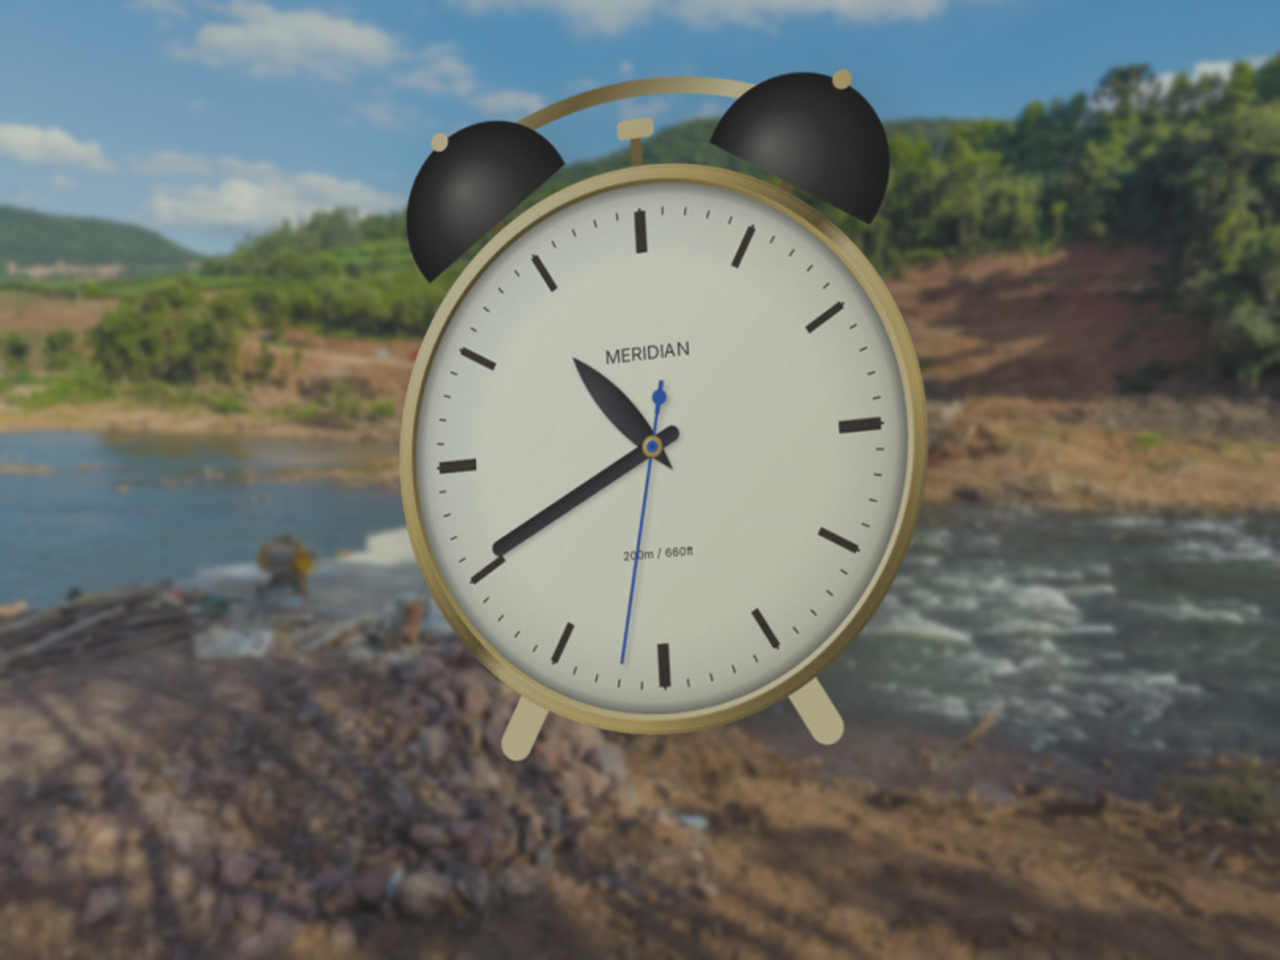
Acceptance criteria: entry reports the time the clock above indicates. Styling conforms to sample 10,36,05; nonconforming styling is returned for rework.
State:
10,40,32
